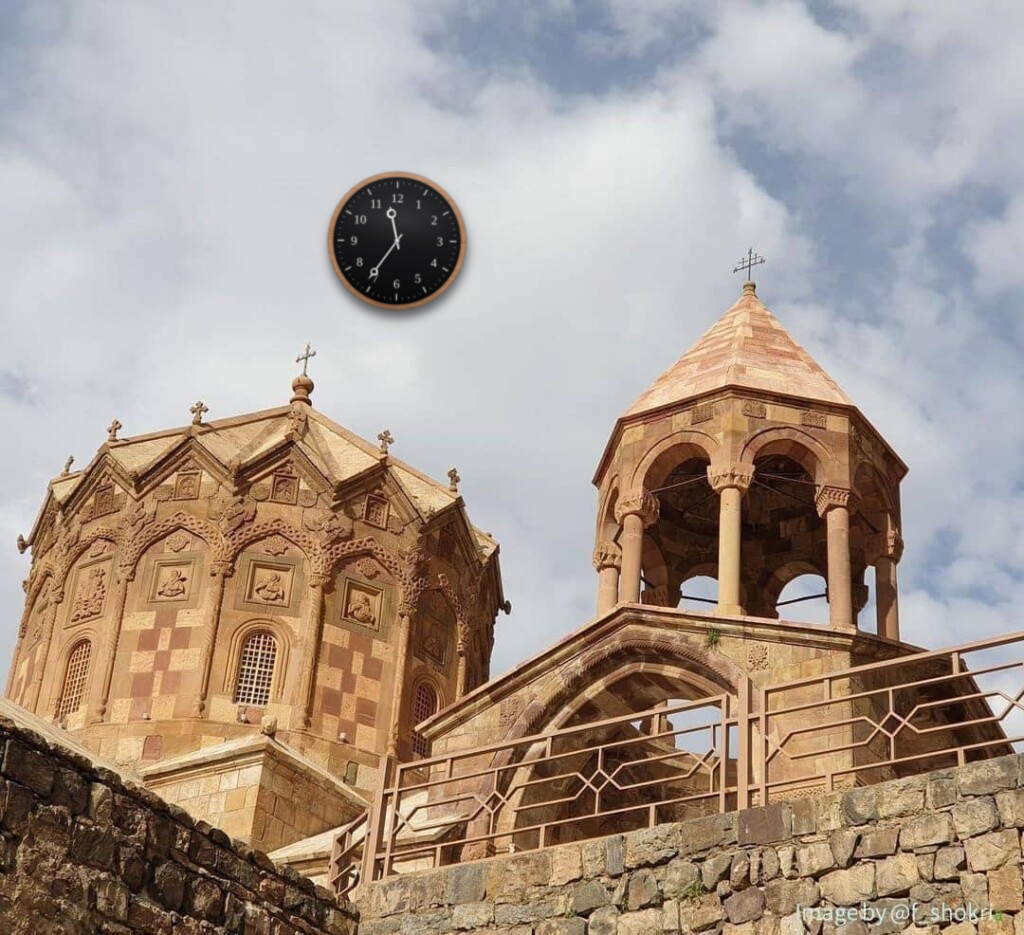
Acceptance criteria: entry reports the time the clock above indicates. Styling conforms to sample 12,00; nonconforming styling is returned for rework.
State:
11,36
